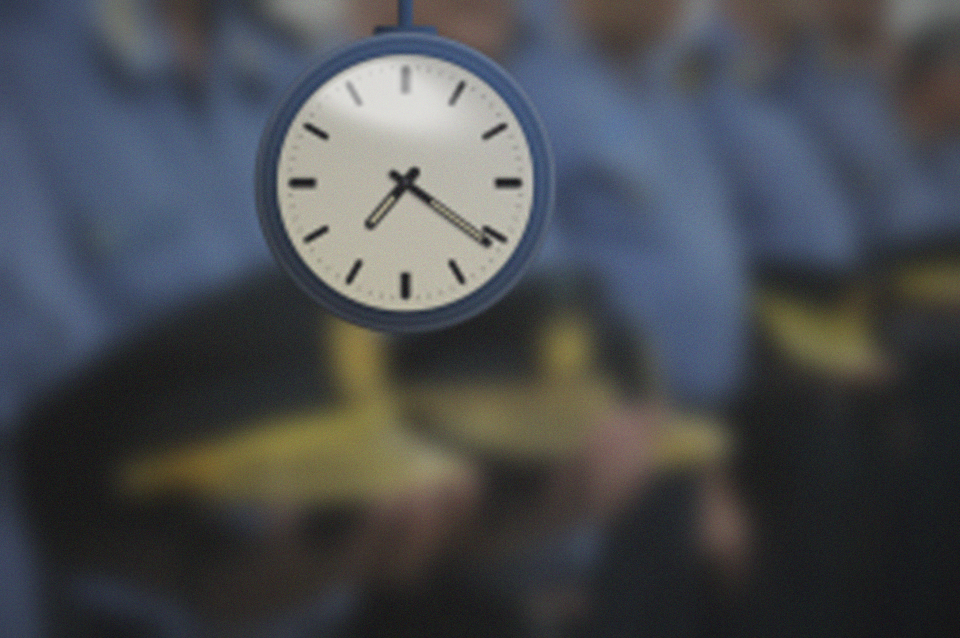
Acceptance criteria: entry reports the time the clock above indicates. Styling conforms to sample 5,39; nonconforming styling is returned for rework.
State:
7,21
